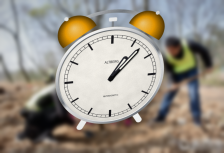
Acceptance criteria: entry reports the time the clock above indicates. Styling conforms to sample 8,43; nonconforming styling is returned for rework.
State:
1,07
